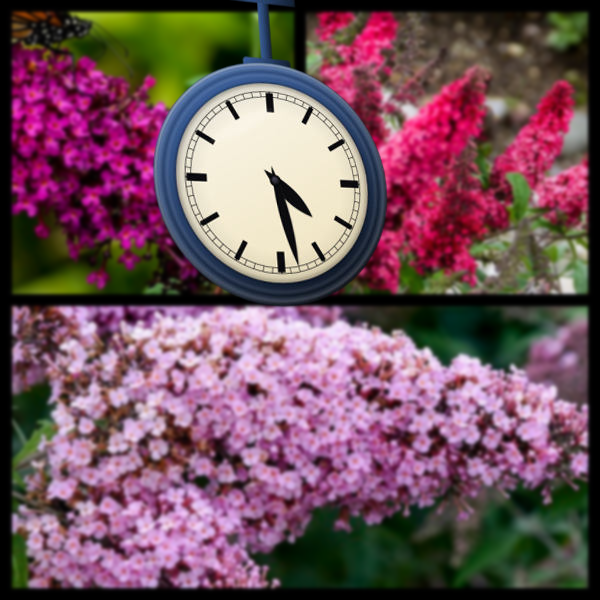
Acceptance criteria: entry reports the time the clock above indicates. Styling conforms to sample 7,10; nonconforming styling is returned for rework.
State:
4,28
